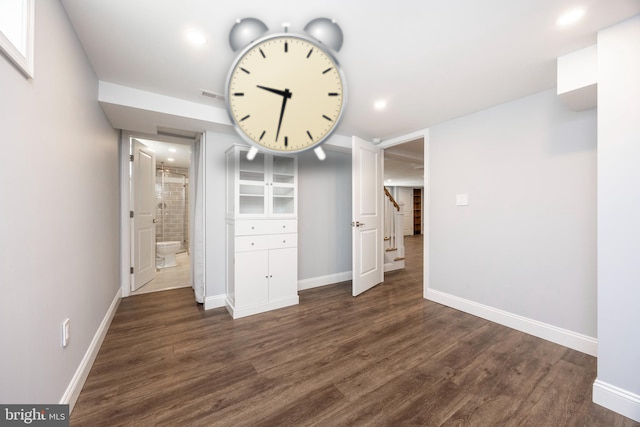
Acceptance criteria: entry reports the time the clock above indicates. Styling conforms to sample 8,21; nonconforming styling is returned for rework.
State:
9,32
